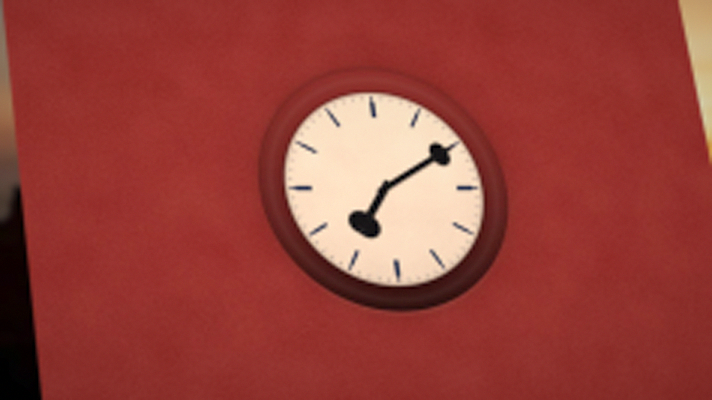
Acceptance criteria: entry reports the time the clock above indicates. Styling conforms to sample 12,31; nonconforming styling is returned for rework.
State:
7,10
